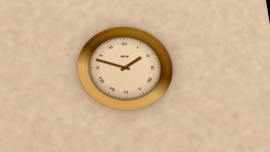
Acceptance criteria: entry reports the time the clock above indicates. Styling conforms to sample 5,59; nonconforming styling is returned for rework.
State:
1,48
